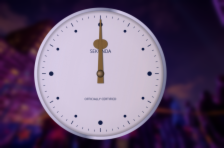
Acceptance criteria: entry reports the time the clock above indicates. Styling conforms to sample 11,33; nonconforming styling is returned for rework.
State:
12,00
